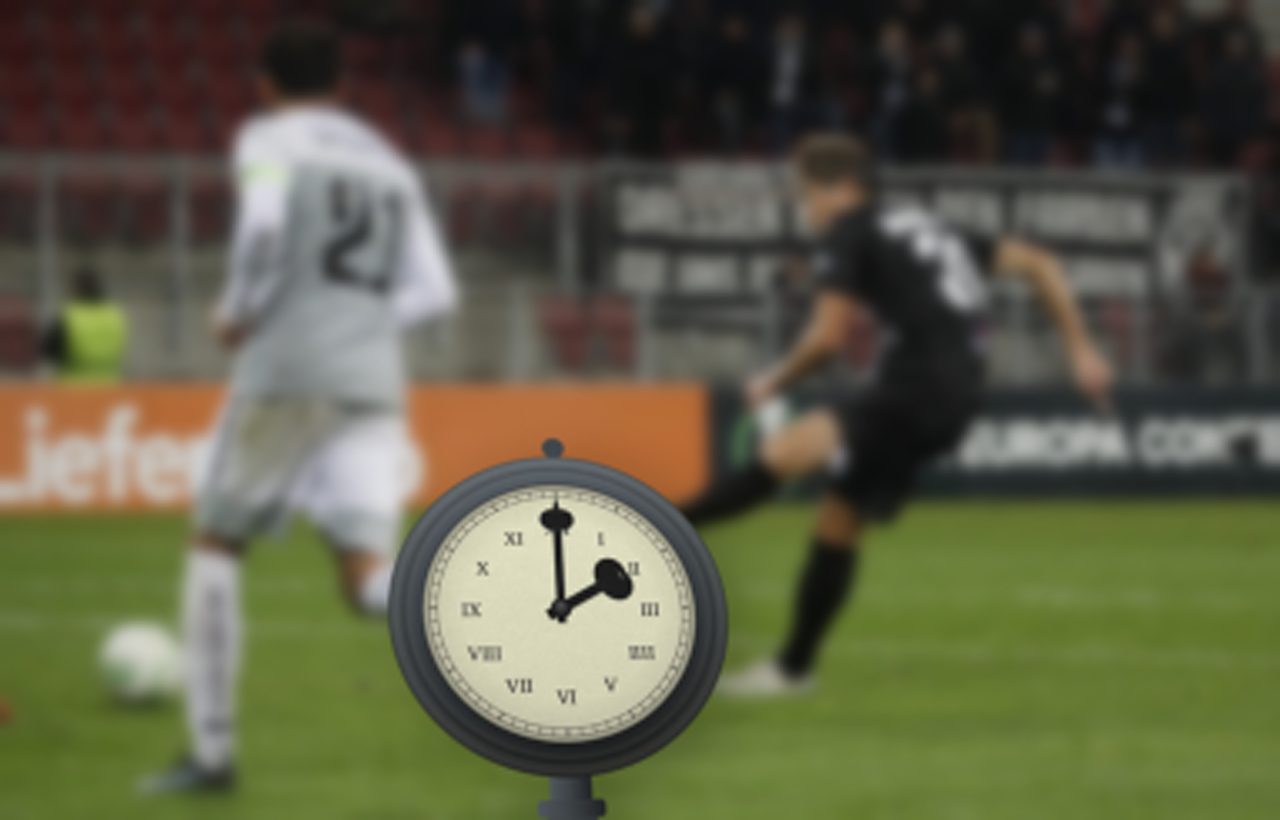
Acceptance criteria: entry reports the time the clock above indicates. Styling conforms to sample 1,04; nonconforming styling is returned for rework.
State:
2,00
